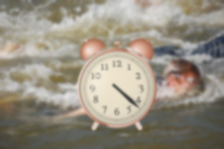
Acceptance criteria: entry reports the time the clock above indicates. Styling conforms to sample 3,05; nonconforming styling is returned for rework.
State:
4,22
